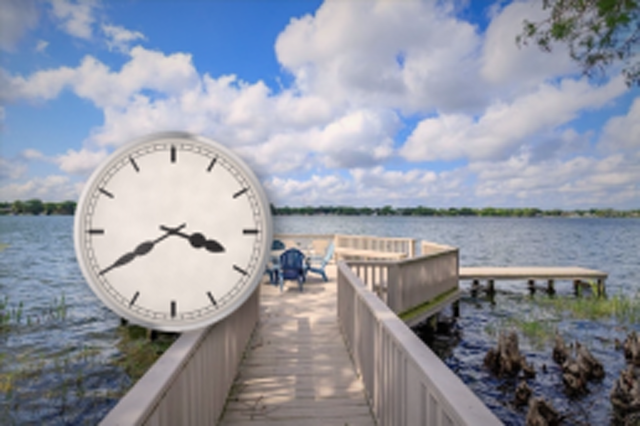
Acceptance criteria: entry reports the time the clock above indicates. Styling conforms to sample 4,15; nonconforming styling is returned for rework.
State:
3,40
